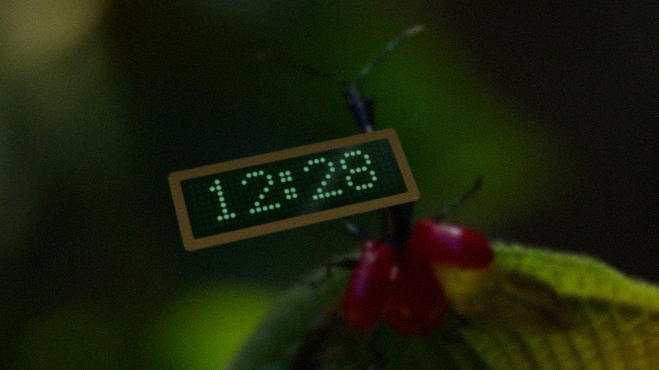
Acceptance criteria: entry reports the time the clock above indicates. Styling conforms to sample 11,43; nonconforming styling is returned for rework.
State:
12,28
